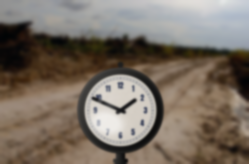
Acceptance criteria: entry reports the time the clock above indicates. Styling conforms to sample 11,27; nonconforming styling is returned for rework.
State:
1,49
